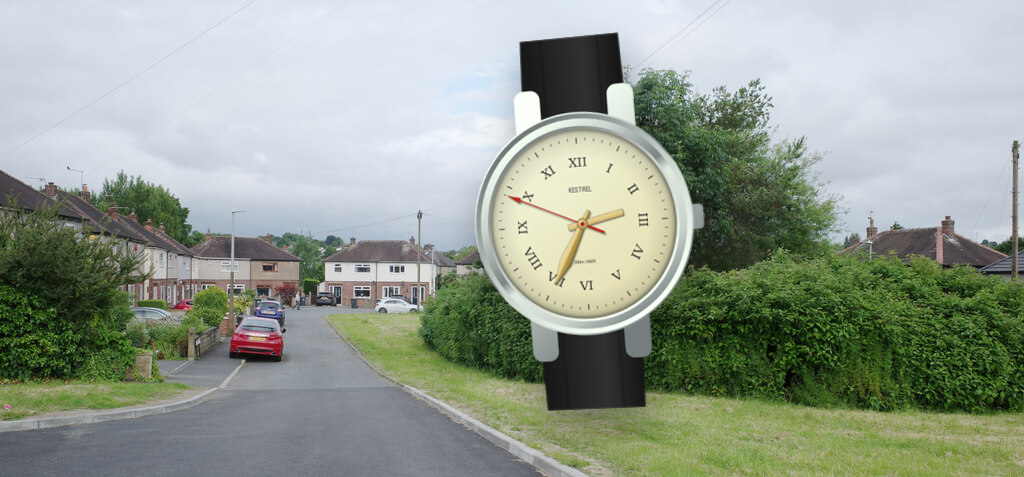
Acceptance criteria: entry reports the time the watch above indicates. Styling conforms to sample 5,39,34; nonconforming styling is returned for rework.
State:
2,34,49
